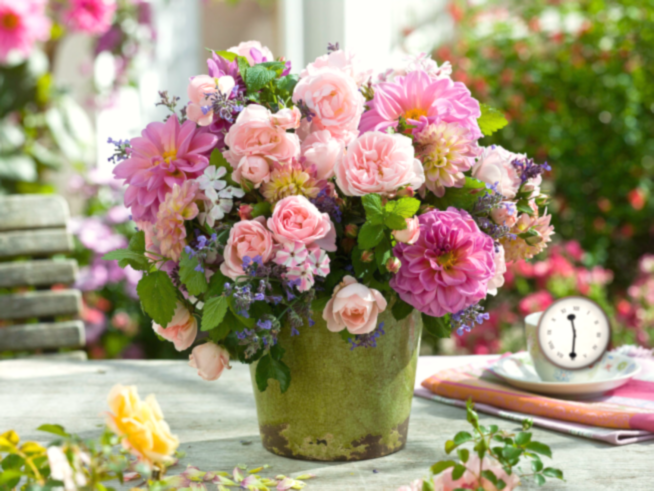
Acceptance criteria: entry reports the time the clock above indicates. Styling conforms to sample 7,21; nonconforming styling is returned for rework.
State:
11,30
